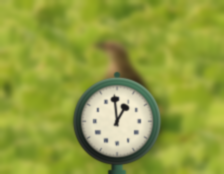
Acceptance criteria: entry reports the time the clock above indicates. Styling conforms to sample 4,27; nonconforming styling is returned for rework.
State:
12,59
